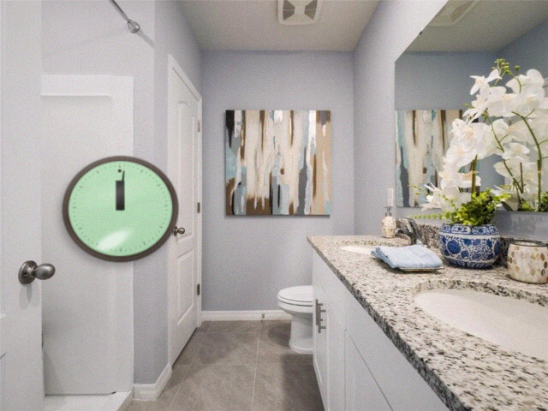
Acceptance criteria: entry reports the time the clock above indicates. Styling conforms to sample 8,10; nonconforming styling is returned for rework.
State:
12,01
